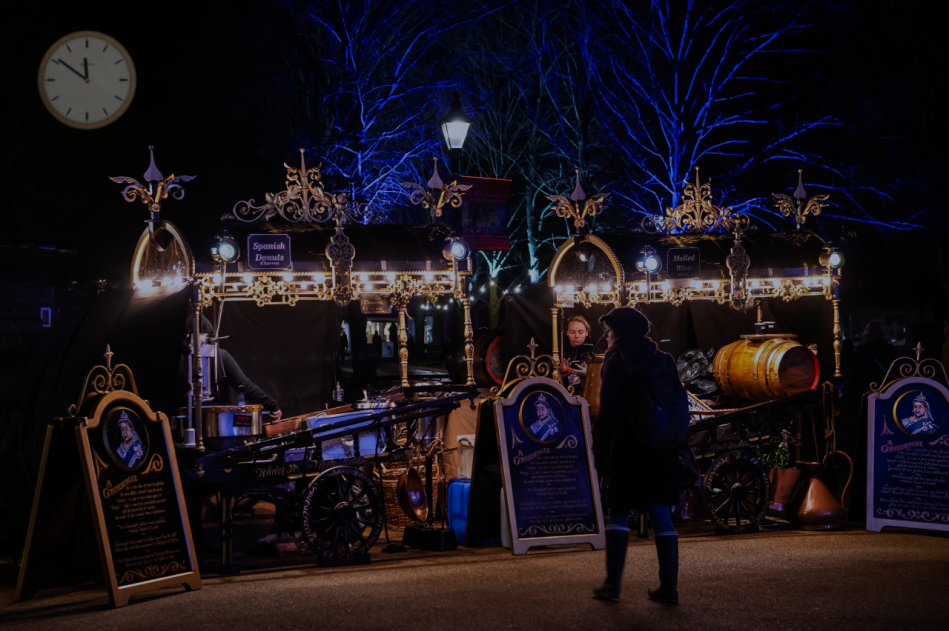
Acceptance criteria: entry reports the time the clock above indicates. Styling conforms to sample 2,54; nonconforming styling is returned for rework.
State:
11,51
